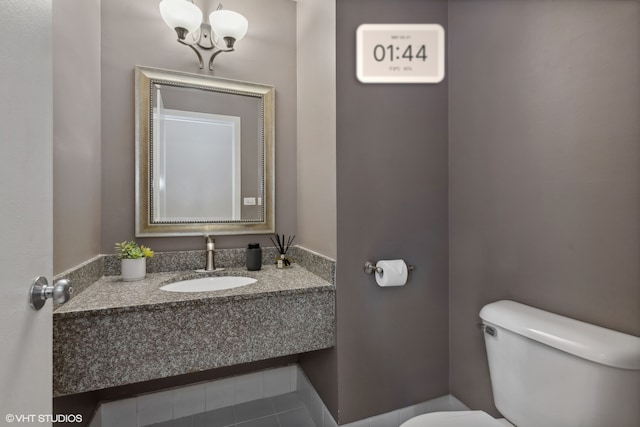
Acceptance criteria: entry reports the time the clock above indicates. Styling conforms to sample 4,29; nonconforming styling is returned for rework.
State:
1,44
